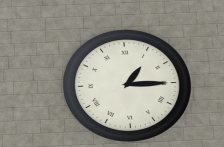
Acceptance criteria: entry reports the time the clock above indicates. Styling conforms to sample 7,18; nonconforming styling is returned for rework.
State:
1,15
